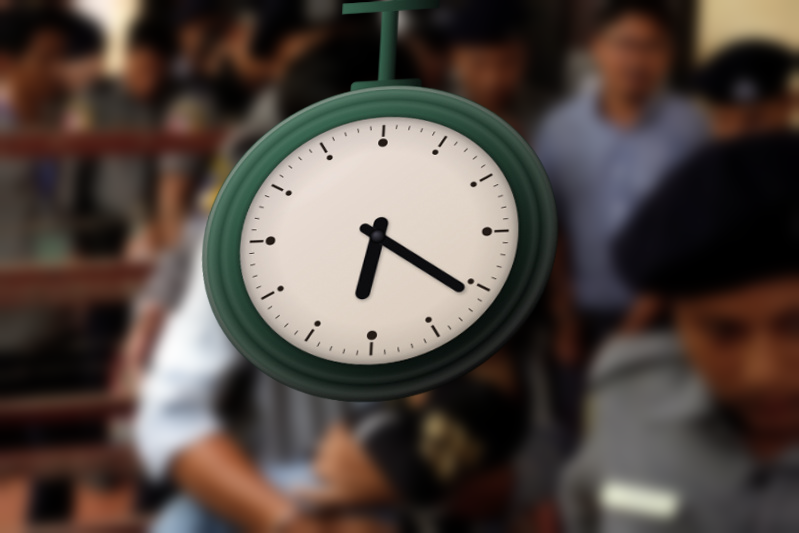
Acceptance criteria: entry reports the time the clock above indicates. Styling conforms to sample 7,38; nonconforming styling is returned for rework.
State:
6,21
